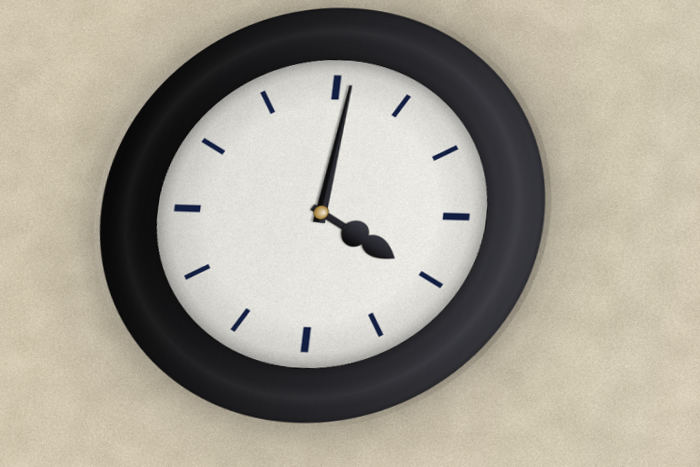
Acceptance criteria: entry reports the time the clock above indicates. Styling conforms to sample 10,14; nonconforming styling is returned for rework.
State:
4,01
